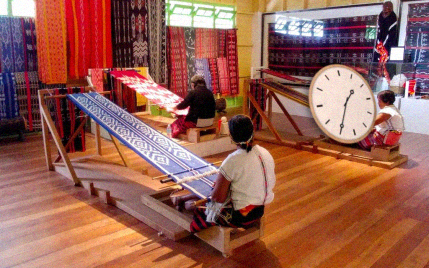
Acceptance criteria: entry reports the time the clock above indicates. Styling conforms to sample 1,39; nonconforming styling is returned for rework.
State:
1,35
